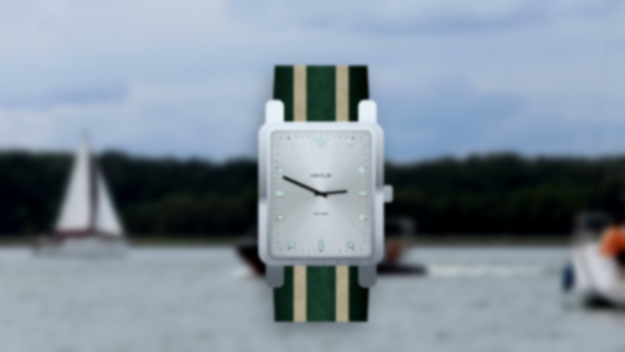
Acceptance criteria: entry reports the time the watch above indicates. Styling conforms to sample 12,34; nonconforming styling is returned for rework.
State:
2,49
